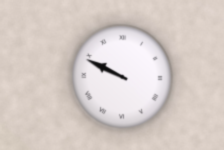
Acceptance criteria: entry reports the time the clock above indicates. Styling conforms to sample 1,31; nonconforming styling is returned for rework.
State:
9,49
